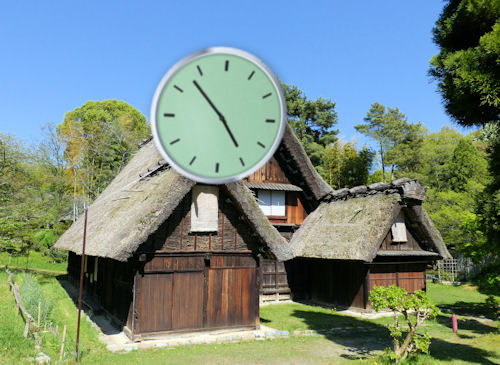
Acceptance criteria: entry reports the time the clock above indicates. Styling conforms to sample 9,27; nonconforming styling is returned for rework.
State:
4,53
